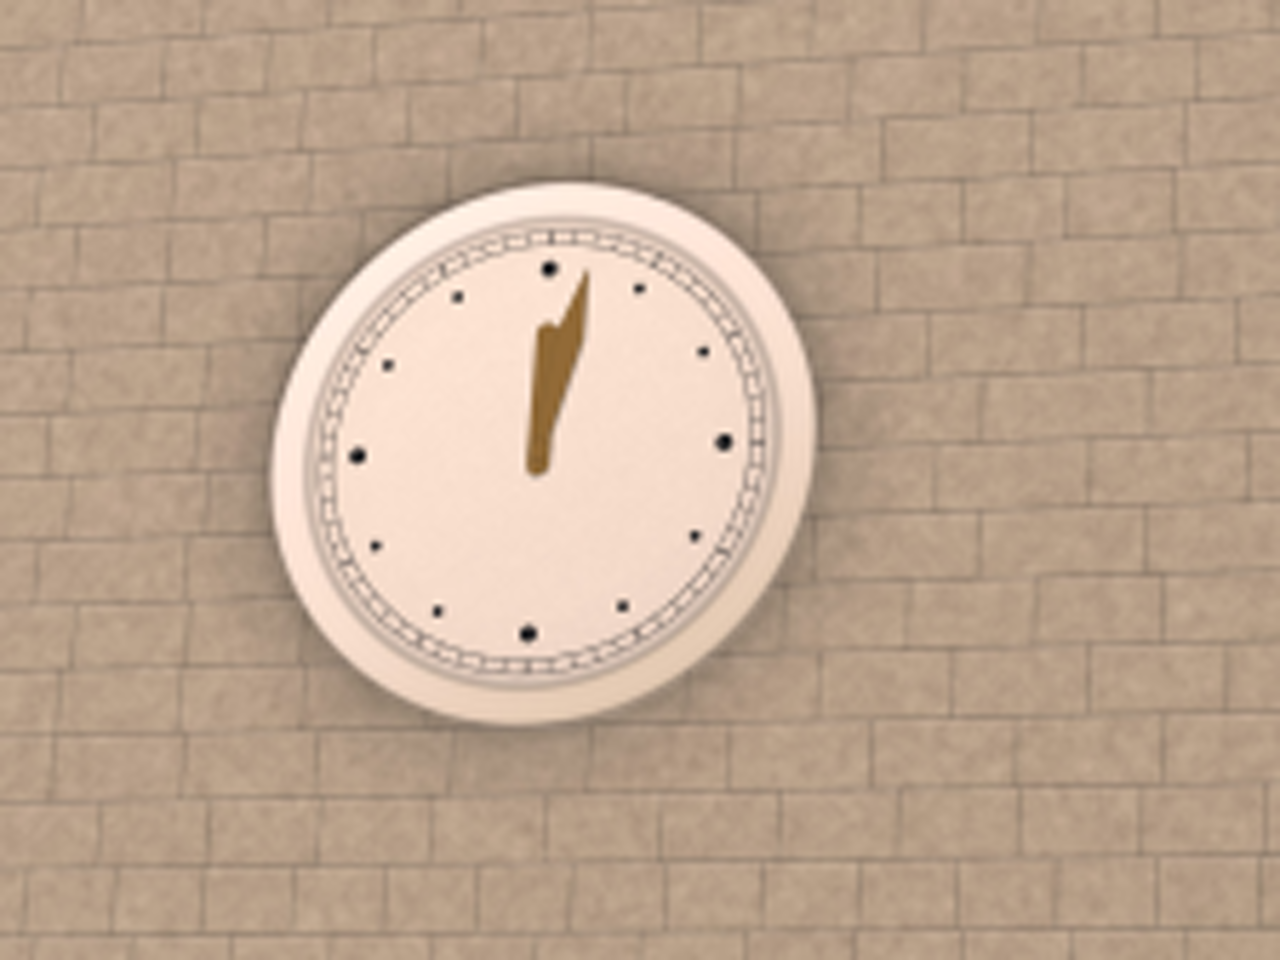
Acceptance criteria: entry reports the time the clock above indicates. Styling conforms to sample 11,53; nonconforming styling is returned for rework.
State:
12,02
